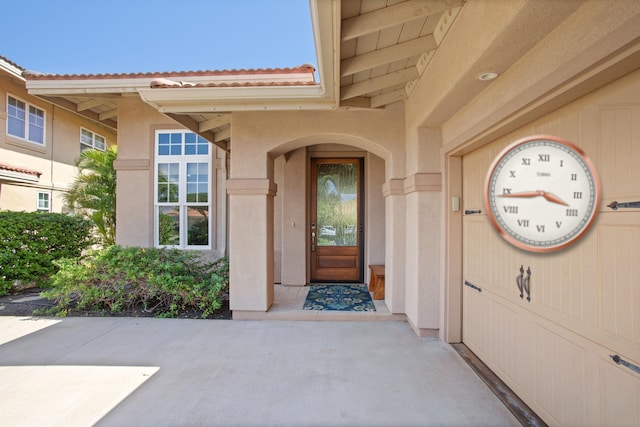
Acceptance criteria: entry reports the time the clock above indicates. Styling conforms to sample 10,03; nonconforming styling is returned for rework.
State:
3,44
